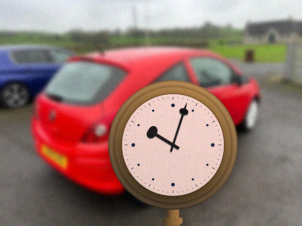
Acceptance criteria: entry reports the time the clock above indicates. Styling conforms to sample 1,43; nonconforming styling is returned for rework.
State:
10,03
